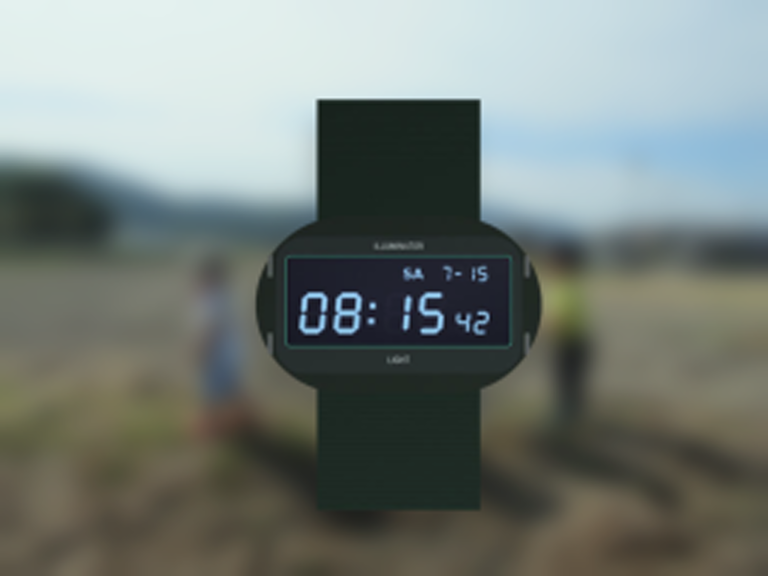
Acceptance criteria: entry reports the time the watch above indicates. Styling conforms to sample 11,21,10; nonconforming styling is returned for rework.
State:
8,15,42
